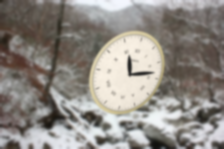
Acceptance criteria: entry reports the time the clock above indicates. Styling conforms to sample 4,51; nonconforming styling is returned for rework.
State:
11,13
